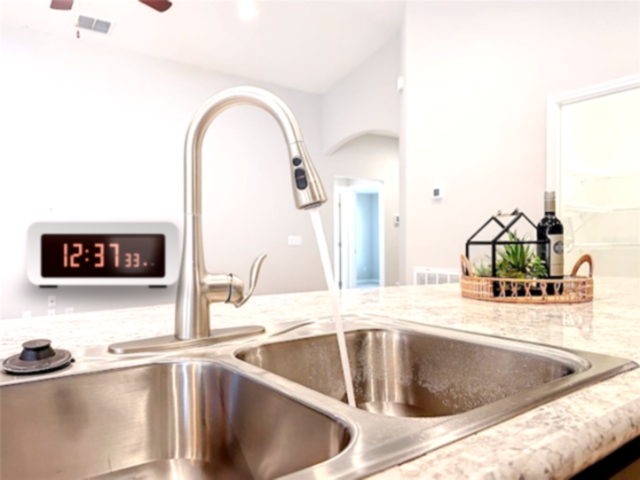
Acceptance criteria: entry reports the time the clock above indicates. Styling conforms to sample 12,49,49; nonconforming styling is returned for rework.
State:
12,37,33
